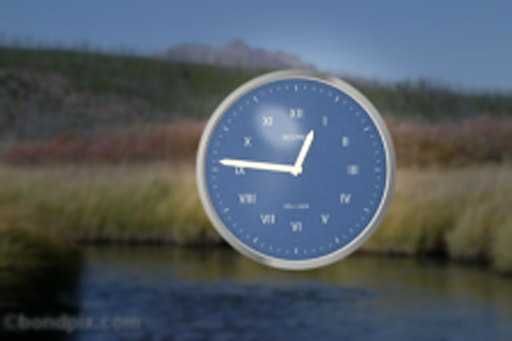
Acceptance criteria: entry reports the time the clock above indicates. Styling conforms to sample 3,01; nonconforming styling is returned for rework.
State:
12,46
